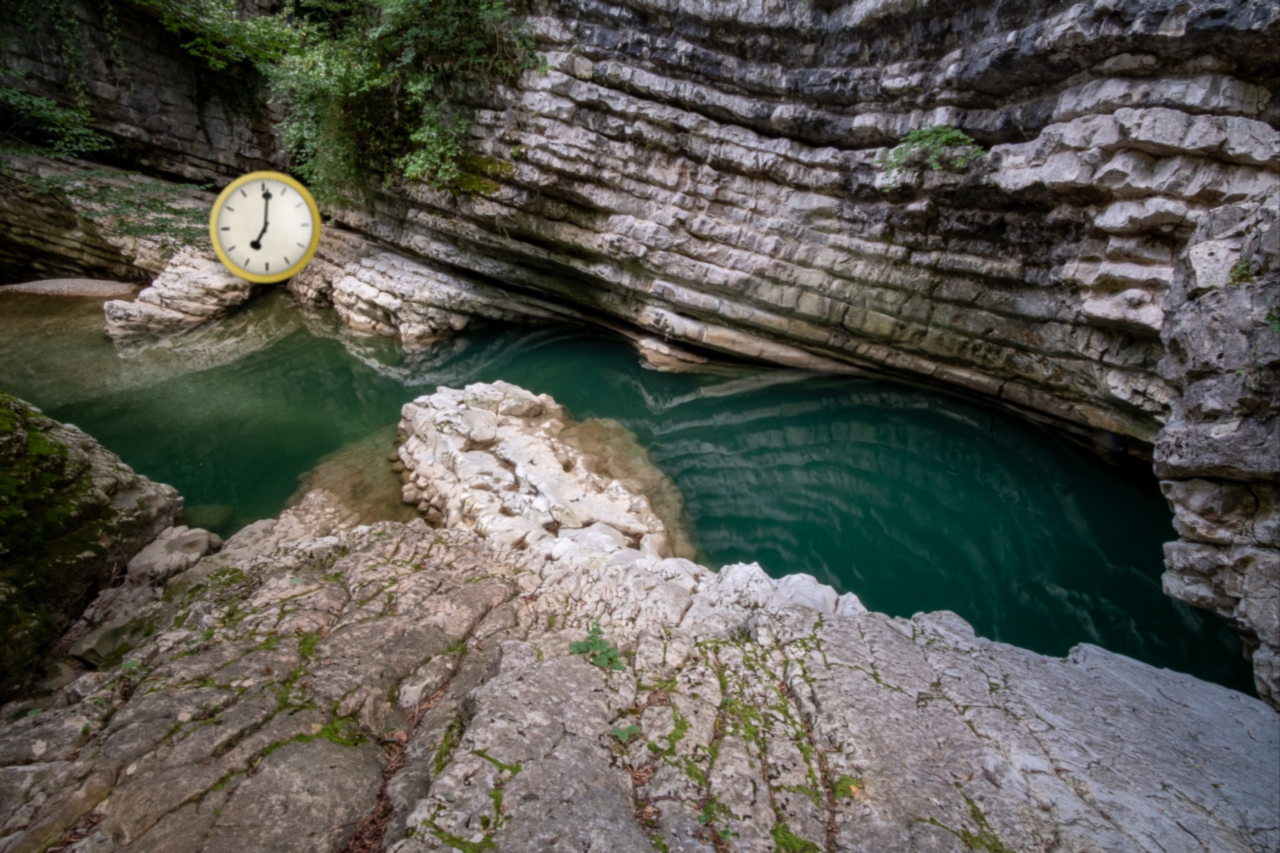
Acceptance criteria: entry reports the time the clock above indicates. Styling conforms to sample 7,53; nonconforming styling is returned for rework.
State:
7,01
